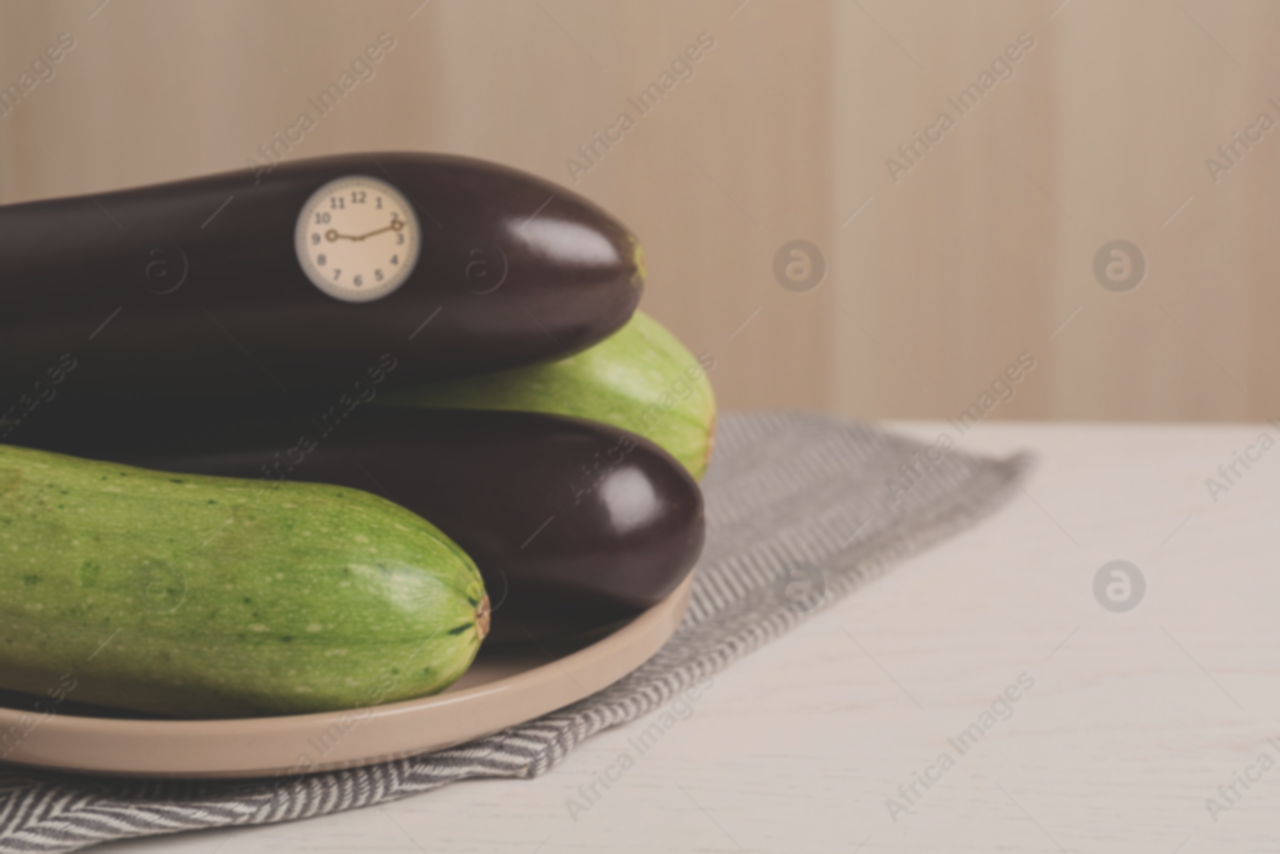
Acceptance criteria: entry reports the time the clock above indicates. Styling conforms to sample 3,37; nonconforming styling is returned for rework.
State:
9,12
